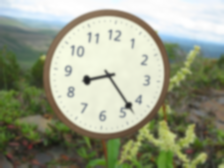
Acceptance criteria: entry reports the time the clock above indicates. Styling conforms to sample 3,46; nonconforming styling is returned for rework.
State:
8,23
